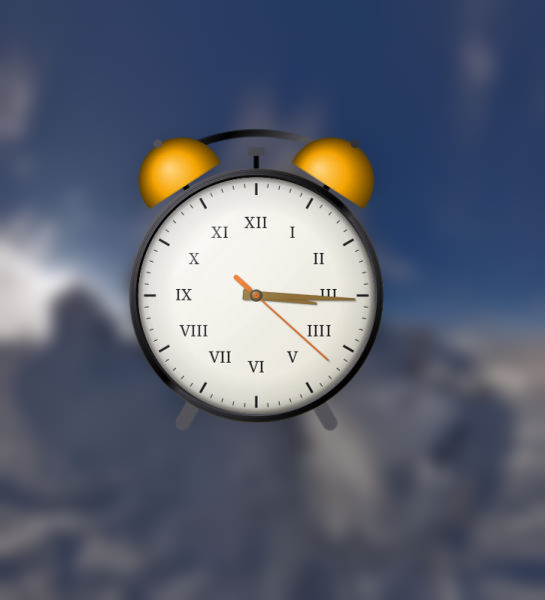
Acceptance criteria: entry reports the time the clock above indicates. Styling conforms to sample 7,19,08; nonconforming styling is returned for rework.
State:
3,15,22
